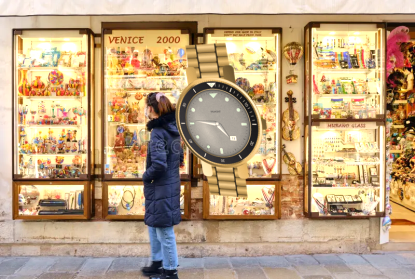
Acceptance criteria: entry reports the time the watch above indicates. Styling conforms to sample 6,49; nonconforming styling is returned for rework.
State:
4,46
